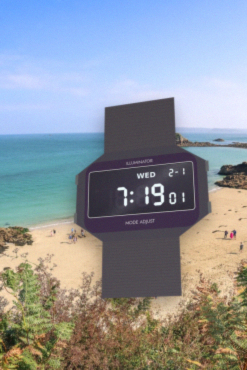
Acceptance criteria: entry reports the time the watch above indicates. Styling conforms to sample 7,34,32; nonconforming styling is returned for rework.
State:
7,19,01
